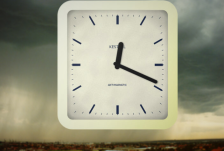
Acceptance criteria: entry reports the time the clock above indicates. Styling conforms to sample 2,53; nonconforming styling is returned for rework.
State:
12,19
